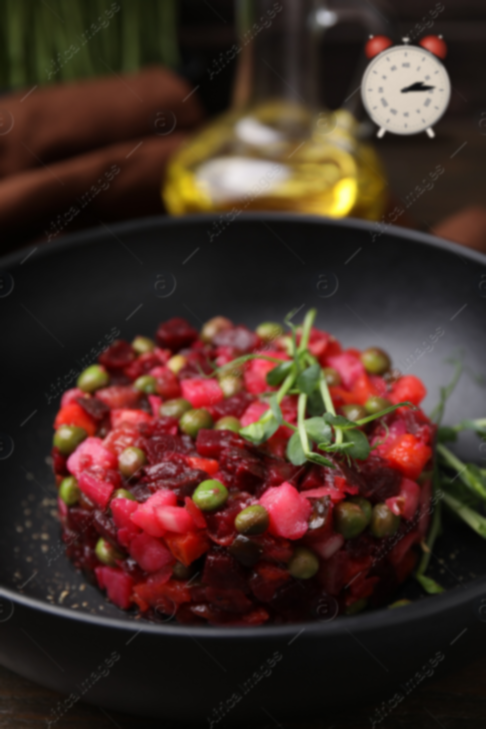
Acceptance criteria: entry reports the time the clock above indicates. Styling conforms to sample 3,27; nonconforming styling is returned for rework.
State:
2,14
